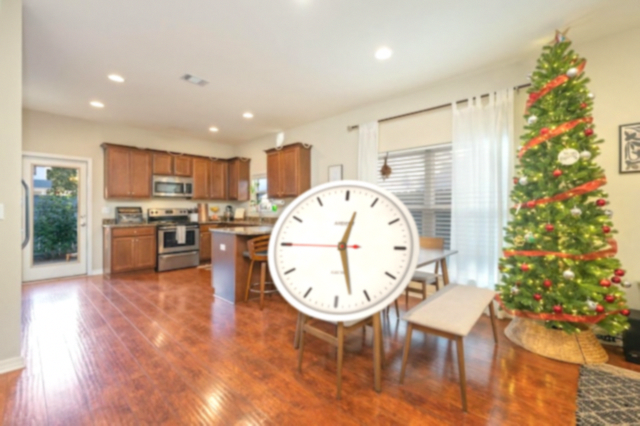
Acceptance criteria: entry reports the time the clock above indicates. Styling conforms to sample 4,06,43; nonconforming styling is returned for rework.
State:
12,27,45
